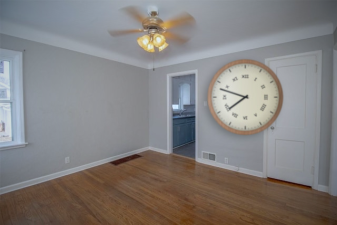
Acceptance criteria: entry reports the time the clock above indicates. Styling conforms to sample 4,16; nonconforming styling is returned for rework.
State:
7,48
